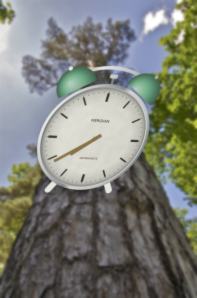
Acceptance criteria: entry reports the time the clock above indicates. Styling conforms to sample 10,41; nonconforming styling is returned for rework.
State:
7,39
